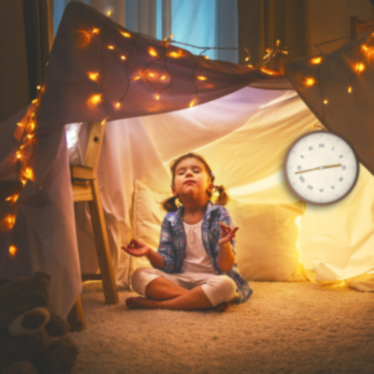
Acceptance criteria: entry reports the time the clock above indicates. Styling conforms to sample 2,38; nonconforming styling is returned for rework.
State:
2,43
